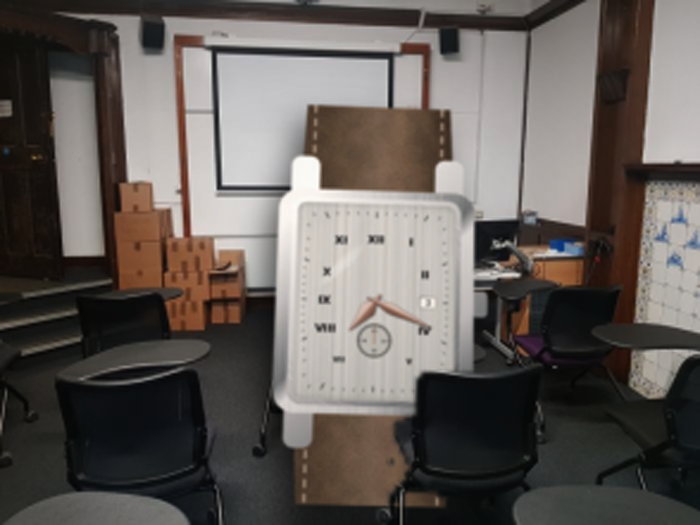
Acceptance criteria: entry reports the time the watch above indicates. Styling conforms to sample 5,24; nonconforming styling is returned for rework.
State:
7,19
